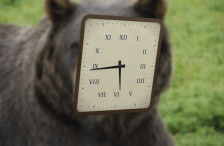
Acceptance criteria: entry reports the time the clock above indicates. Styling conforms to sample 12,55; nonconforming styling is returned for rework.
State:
5,44
